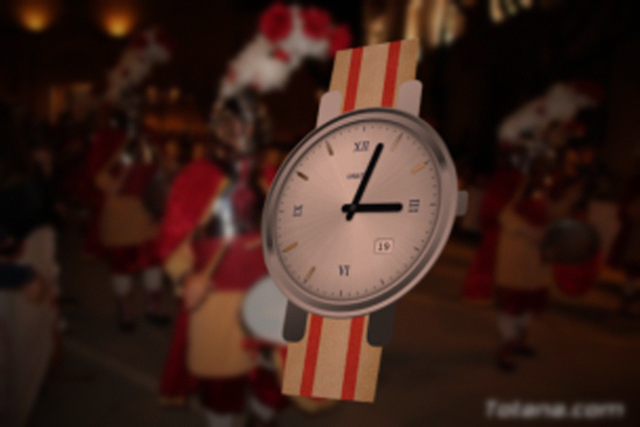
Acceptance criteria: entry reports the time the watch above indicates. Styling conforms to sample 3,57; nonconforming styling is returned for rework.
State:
3,03
